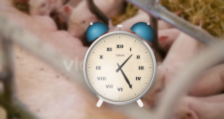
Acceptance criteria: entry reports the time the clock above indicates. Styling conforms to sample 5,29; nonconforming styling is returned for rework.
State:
1,25
